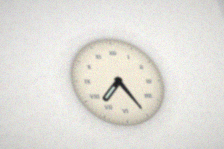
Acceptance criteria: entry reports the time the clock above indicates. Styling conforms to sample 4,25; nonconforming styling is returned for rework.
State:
7,25
